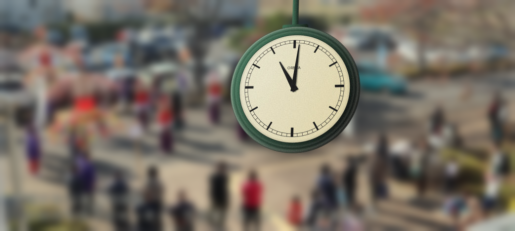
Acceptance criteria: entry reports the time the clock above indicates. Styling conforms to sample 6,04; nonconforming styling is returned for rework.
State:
11,01
